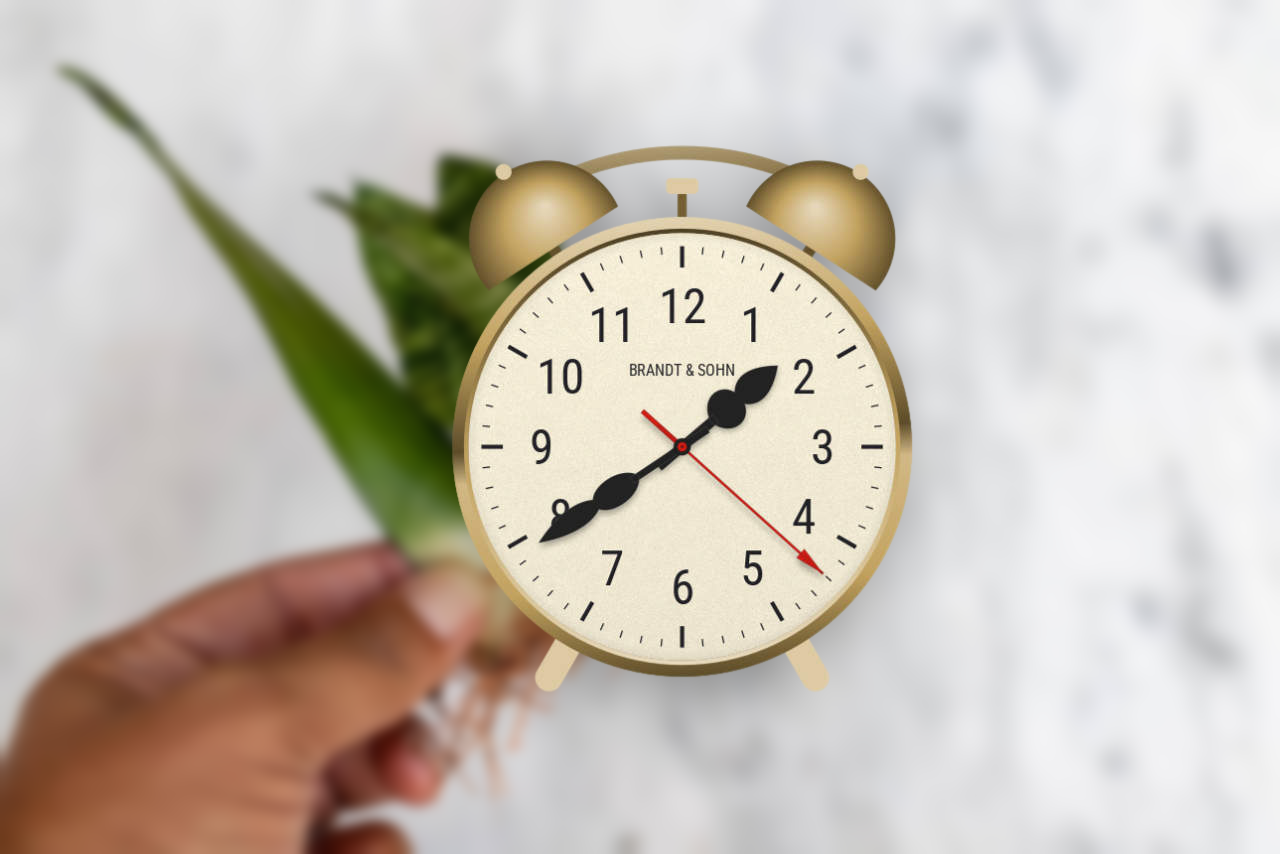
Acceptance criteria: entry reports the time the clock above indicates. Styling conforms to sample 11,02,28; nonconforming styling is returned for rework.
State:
1,39,22
